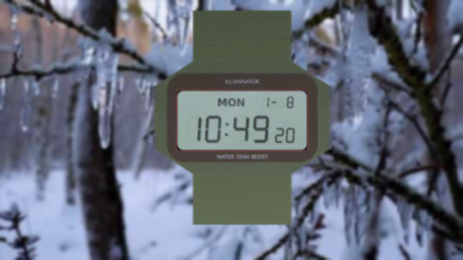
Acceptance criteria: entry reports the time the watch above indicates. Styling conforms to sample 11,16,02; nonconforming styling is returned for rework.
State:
10,49,20
